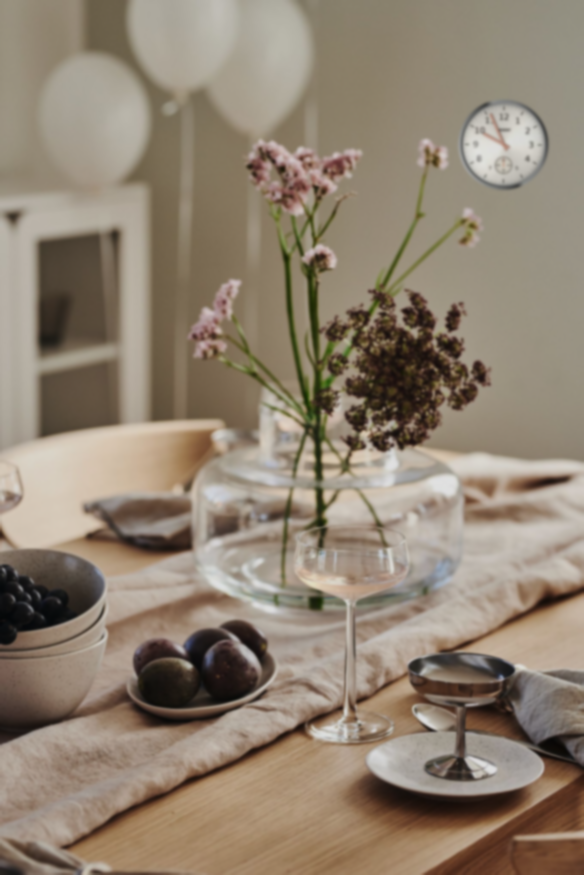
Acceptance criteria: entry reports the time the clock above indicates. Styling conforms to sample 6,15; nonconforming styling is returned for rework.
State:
9,56
